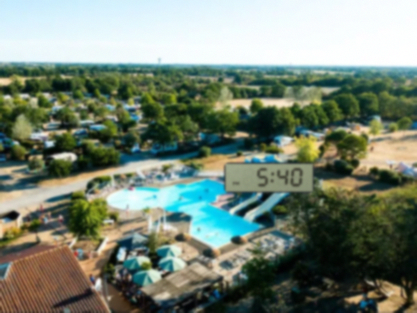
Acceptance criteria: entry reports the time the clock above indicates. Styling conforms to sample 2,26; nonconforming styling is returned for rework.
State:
5,40
